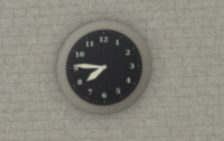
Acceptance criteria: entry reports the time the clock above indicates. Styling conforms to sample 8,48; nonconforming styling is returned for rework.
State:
7,46
